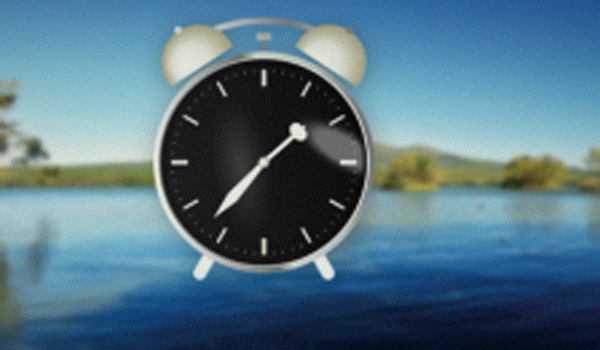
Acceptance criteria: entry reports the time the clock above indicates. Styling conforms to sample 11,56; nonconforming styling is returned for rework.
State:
1,37
